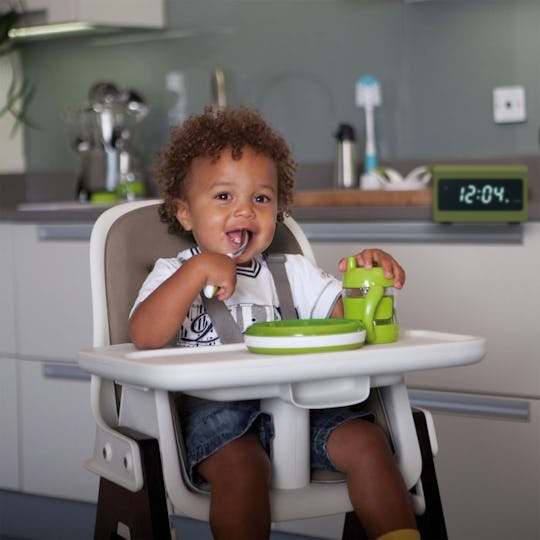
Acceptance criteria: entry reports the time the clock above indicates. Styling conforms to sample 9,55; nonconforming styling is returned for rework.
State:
12,04
